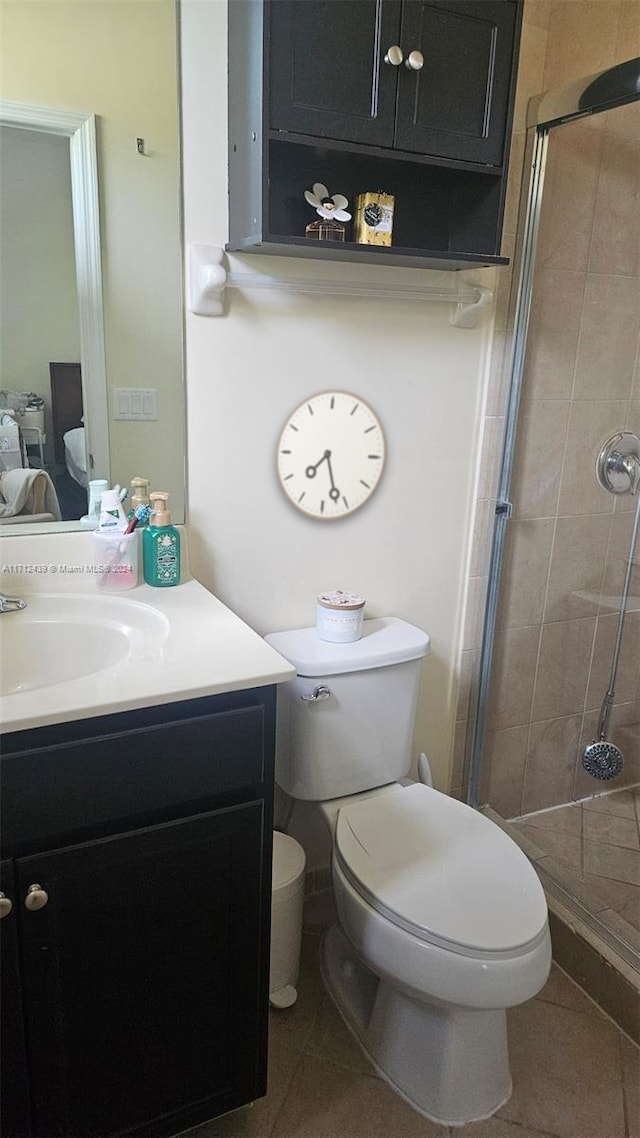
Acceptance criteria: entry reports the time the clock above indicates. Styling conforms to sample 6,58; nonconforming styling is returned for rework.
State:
7,27
